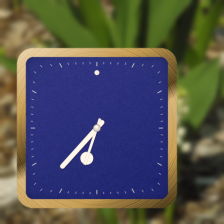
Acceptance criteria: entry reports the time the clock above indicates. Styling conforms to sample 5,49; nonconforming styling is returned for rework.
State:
6,37
